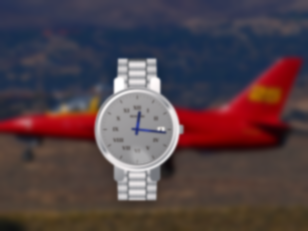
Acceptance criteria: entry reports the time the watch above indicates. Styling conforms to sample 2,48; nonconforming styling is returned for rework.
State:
12,16
